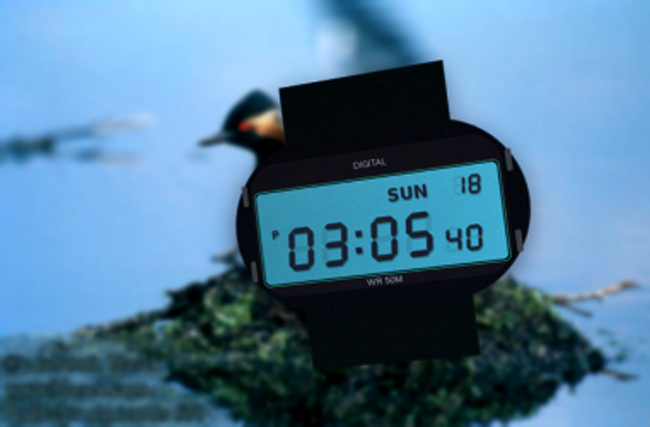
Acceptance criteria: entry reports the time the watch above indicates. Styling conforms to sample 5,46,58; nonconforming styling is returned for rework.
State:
3,05,40
